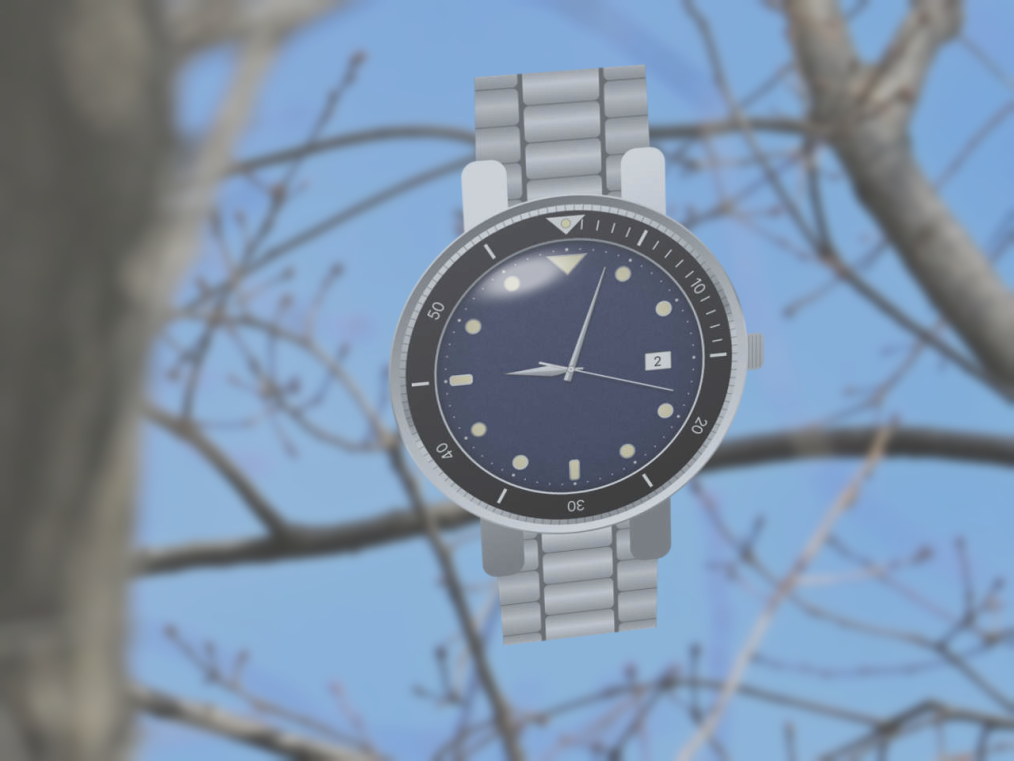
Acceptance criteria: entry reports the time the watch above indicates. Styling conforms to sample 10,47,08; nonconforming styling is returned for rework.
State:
9,03,18
